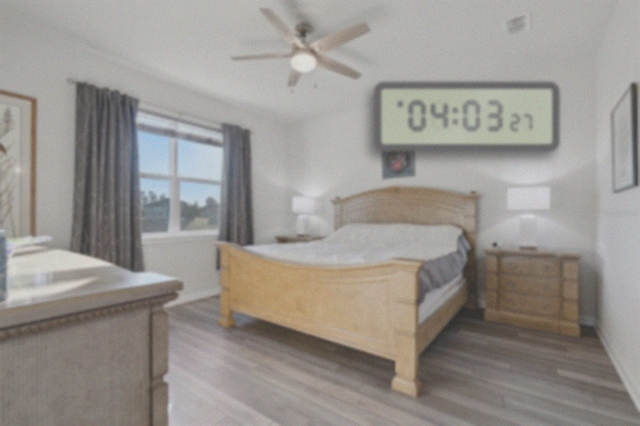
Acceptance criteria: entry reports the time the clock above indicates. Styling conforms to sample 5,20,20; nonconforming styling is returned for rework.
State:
4,03,27
